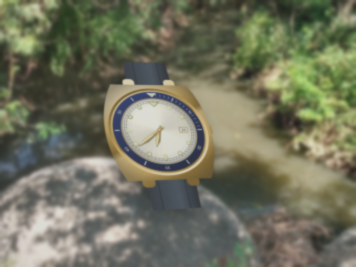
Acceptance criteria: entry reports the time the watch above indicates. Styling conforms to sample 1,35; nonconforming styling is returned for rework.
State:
6,39
